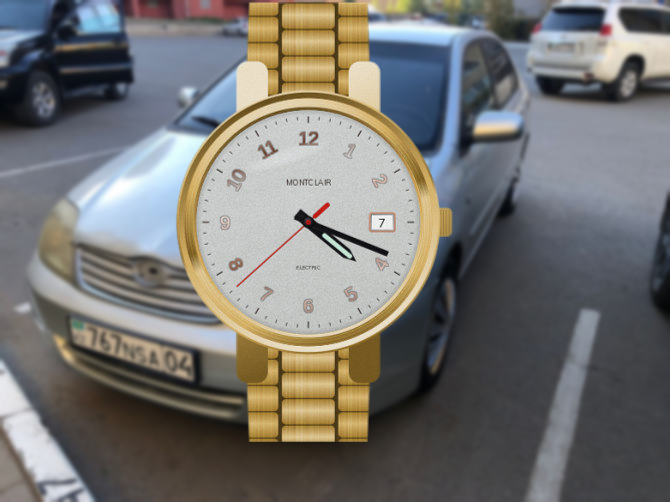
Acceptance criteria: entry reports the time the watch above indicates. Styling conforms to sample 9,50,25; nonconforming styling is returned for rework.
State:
4,18,38
